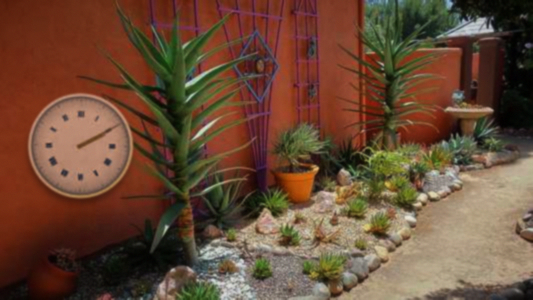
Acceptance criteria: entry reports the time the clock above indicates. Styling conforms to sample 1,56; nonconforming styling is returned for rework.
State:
2,10
